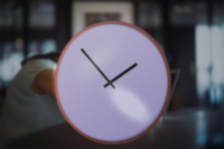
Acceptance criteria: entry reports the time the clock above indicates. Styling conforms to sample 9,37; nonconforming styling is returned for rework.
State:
1,53
